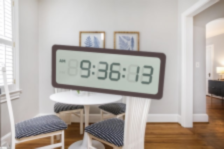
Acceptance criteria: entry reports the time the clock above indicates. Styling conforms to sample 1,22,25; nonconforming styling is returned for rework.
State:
9,36,13
